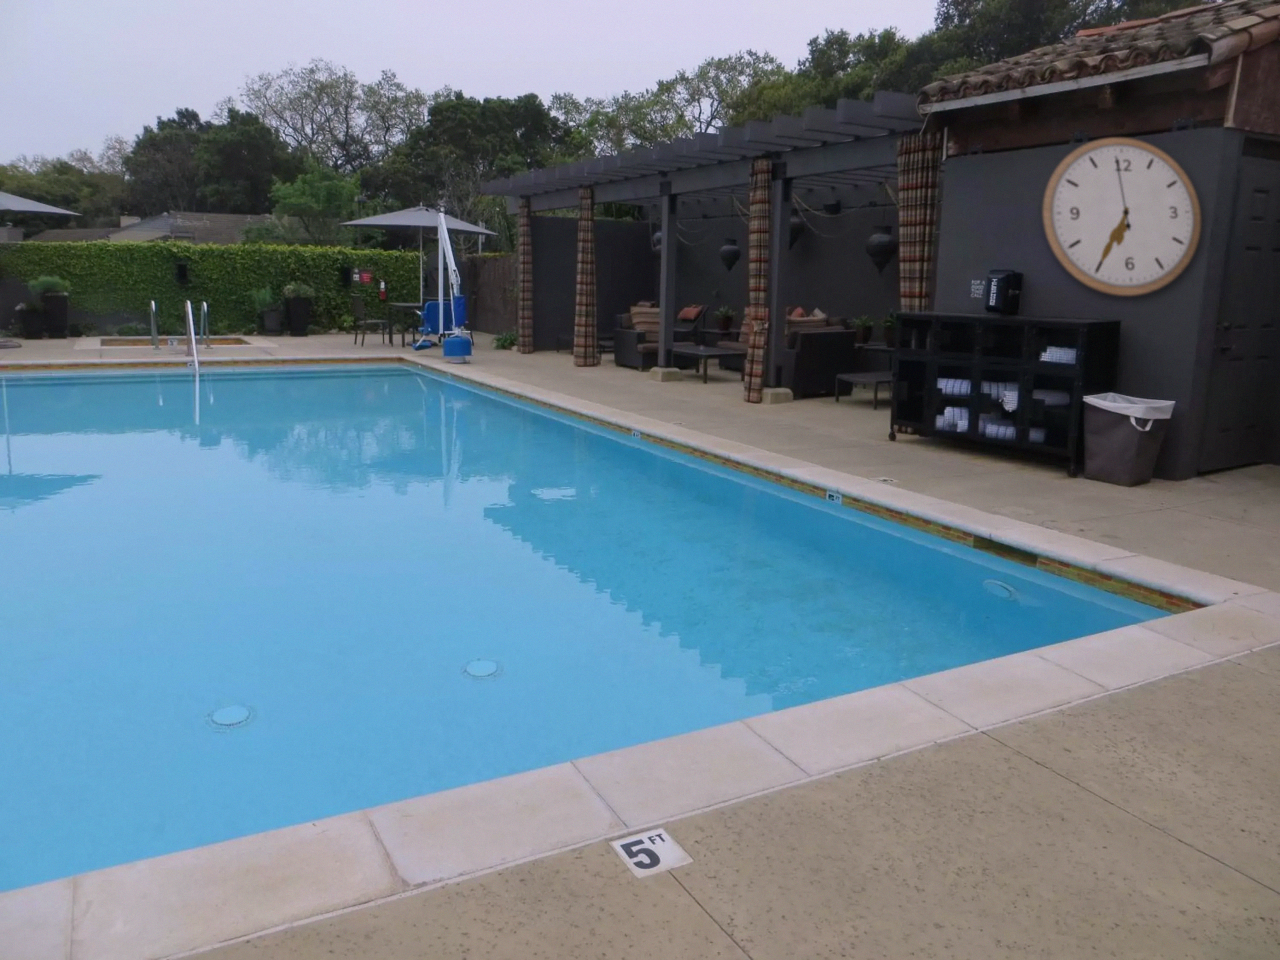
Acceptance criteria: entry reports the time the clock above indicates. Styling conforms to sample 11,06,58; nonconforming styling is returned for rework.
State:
6,34,59
